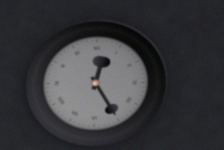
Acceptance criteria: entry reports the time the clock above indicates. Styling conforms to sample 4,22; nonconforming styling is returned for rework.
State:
12,25
